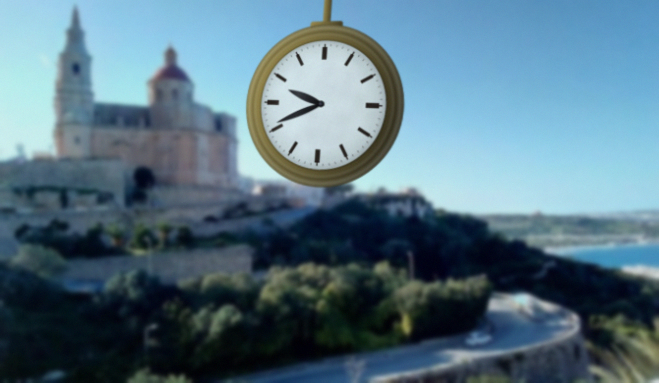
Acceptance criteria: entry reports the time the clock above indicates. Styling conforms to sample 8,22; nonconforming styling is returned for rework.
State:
9,41
